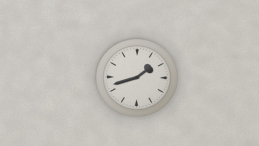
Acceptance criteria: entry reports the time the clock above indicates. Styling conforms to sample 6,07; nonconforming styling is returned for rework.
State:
1,42
